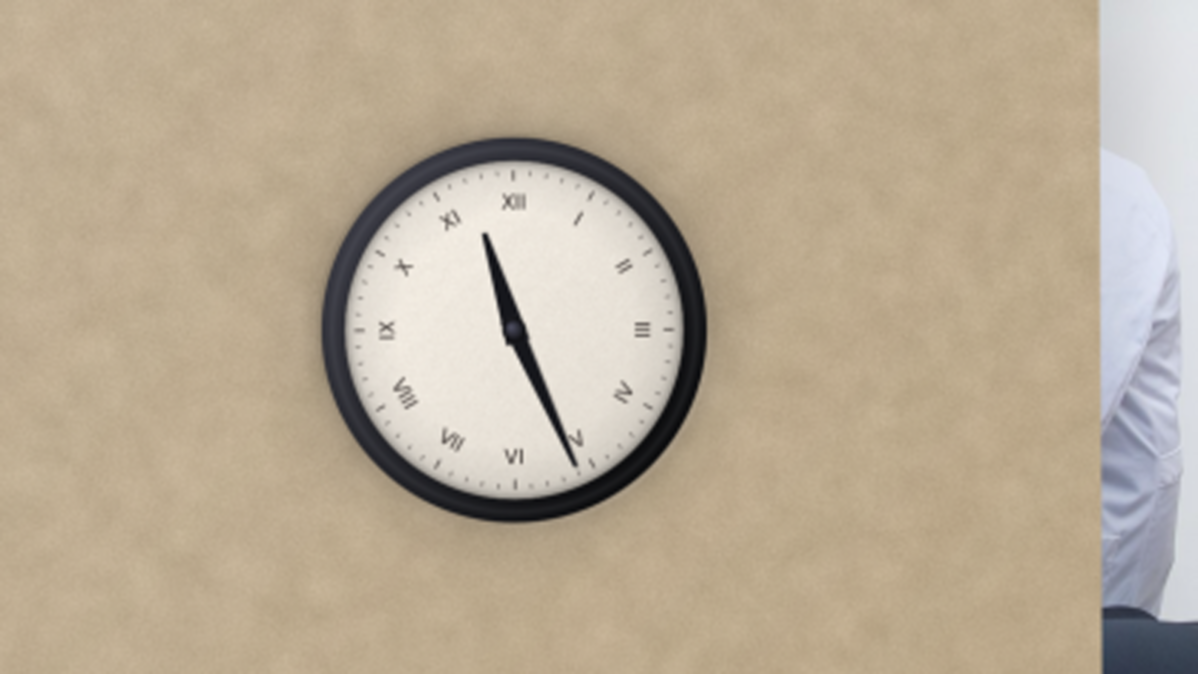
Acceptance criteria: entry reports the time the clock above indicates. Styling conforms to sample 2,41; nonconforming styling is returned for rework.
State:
11,26
